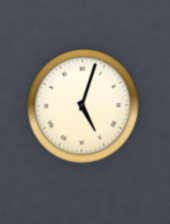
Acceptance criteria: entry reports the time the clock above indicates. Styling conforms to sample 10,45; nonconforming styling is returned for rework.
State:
5,03
